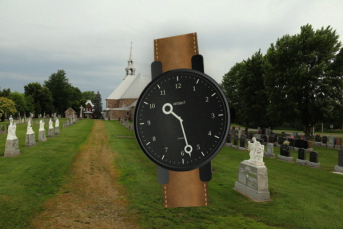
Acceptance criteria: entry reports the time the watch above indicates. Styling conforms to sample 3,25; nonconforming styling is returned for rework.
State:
10,28
